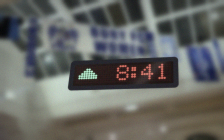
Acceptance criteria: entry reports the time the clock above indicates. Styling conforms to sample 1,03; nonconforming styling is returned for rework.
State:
8,41
